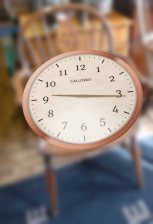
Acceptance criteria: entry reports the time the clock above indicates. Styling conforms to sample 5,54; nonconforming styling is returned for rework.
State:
9,16
